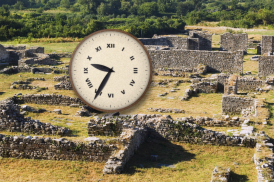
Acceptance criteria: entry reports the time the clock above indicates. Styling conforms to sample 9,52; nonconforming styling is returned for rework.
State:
9,35
